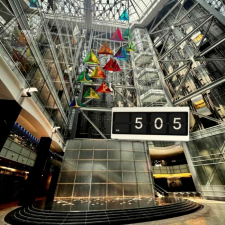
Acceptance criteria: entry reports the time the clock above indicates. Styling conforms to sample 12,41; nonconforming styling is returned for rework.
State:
5,05
